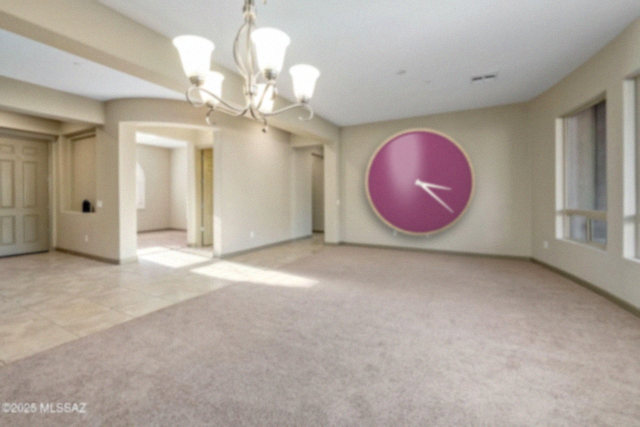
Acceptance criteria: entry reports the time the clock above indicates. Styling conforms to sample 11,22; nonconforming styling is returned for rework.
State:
3,22
